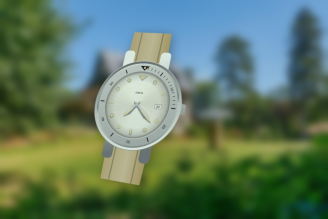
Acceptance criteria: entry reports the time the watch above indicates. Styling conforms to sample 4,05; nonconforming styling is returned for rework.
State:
7,22
